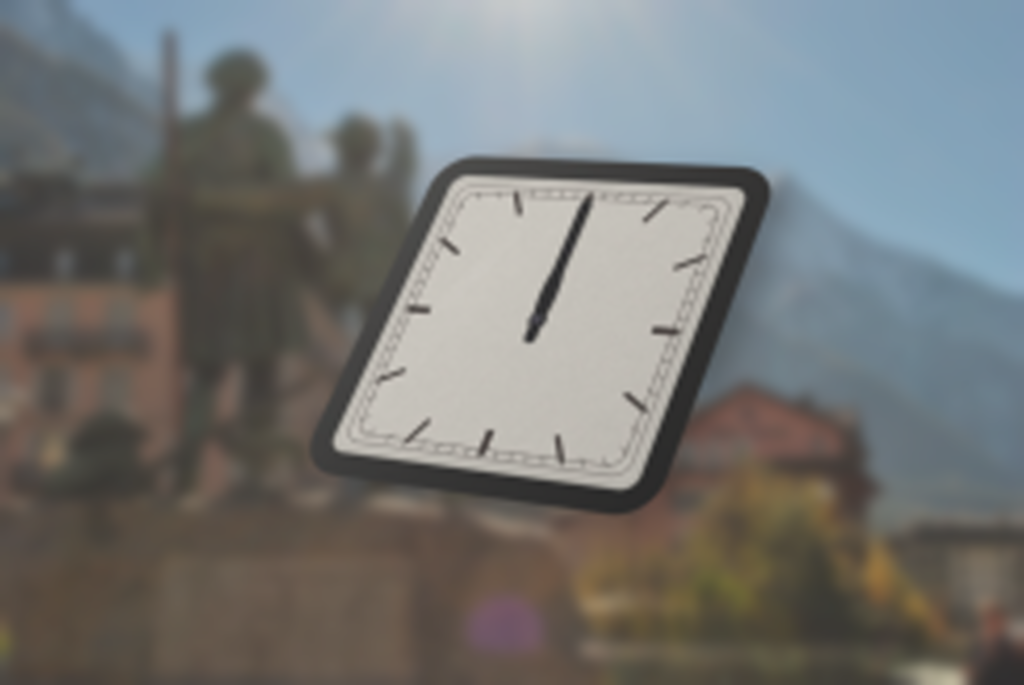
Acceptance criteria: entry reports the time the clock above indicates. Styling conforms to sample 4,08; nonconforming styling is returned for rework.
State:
12,00
